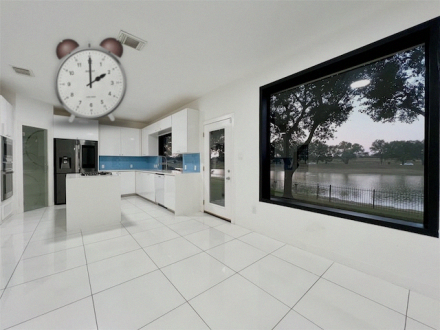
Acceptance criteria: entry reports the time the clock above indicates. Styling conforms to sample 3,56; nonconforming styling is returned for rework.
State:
2,00
